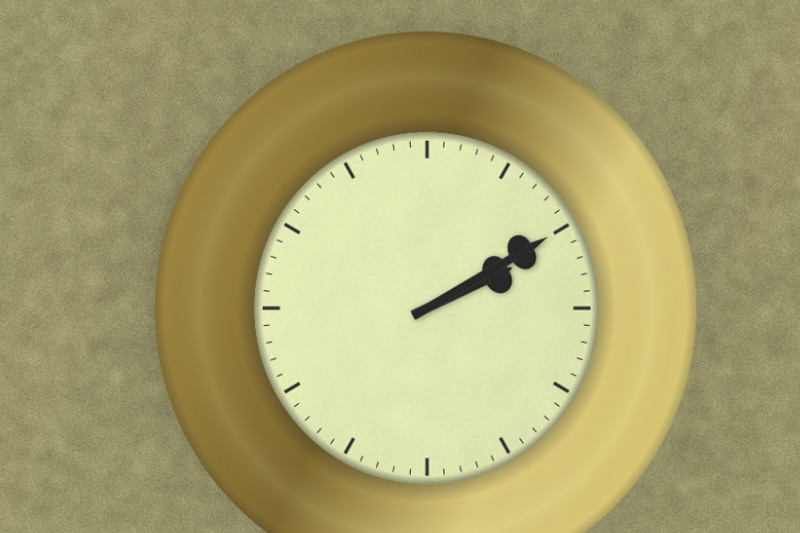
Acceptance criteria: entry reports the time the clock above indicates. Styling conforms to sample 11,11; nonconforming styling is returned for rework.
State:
2,10
